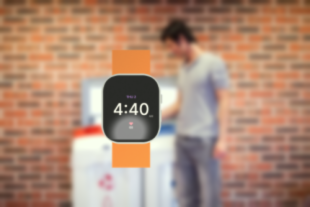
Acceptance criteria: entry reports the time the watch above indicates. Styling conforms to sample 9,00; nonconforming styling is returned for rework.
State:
4,40
